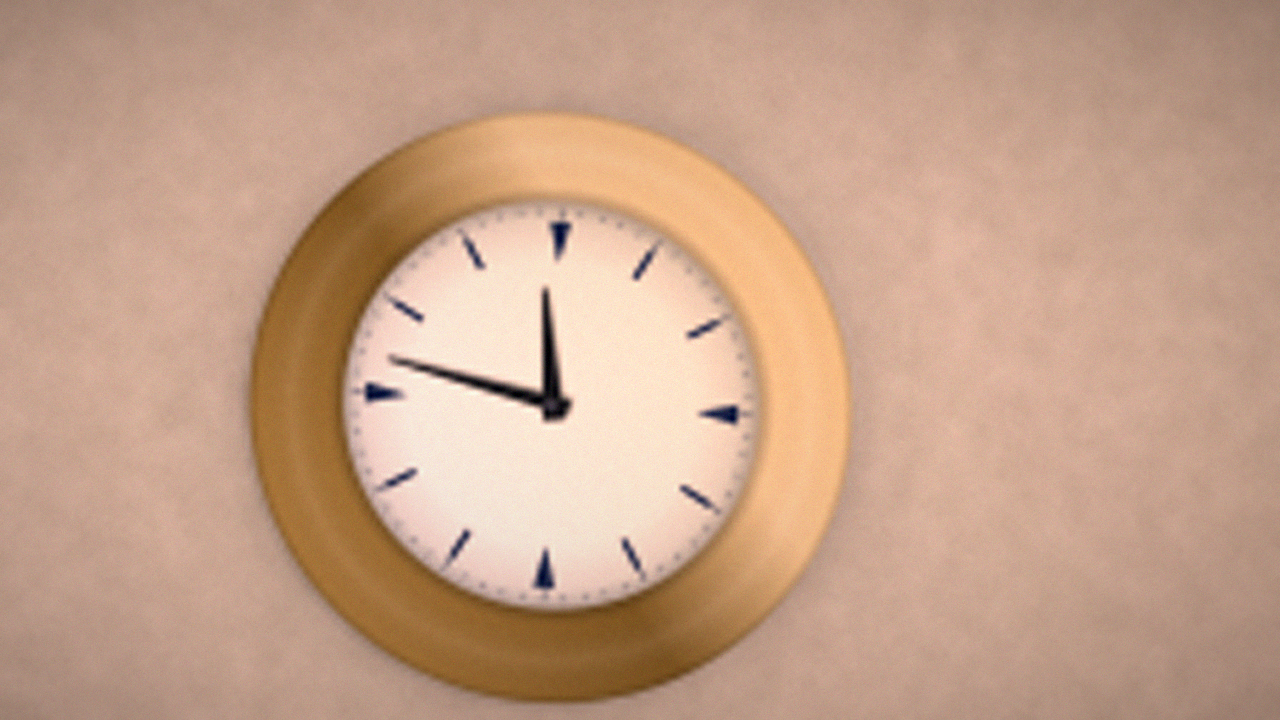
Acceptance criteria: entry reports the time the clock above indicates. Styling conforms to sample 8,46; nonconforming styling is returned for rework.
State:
11,47
